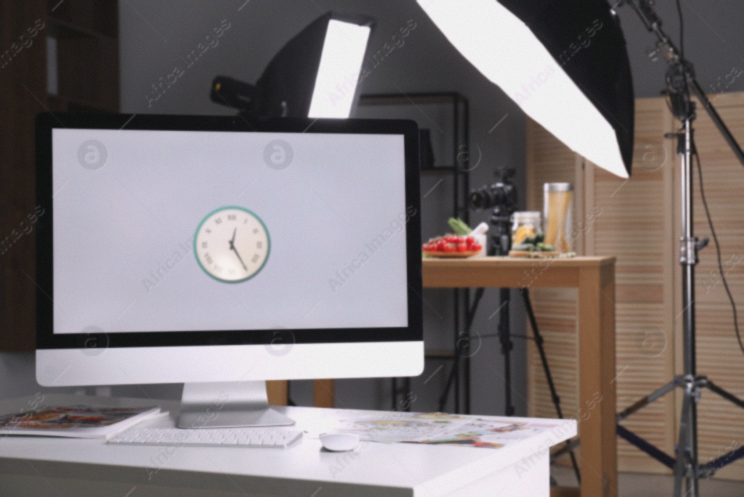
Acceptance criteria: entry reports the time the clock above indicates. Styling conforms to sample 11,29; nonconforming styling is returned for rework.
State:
12,25
